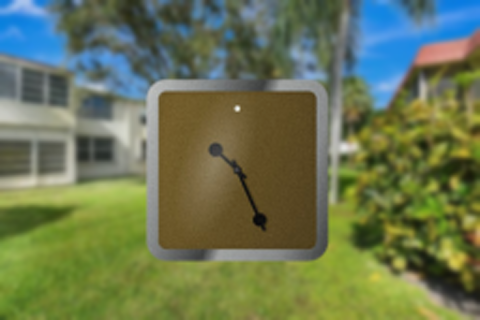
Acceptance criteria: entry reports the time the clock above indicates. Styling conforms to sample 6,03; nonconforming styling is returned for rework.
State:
10,26
